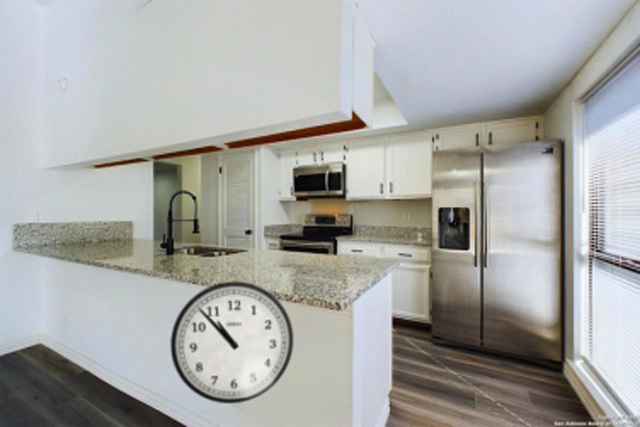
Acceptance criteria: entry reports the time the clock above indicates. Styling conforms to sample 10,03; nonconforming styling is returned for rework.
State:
10,53
